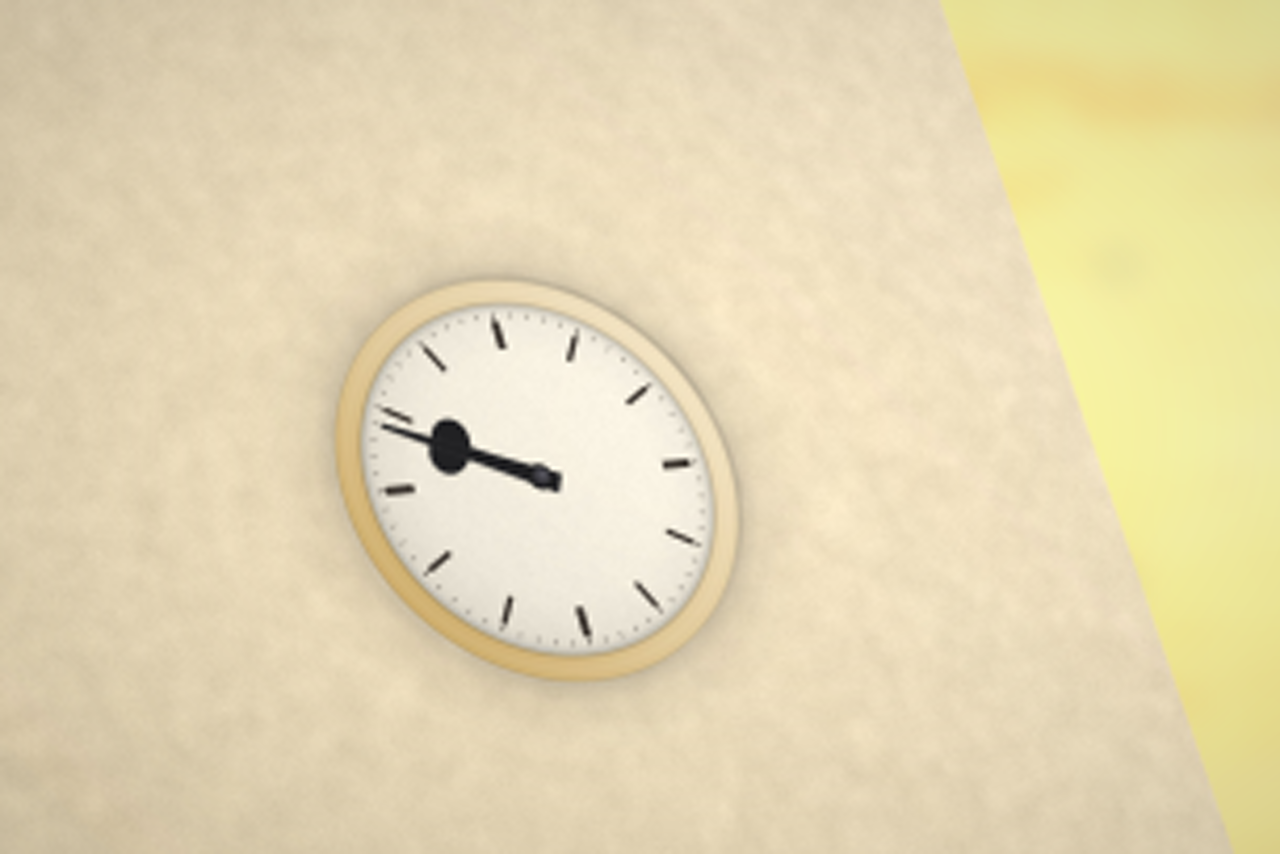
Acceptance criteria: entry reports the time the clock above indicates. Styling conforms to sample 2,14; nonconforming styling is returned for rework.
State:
9,49
